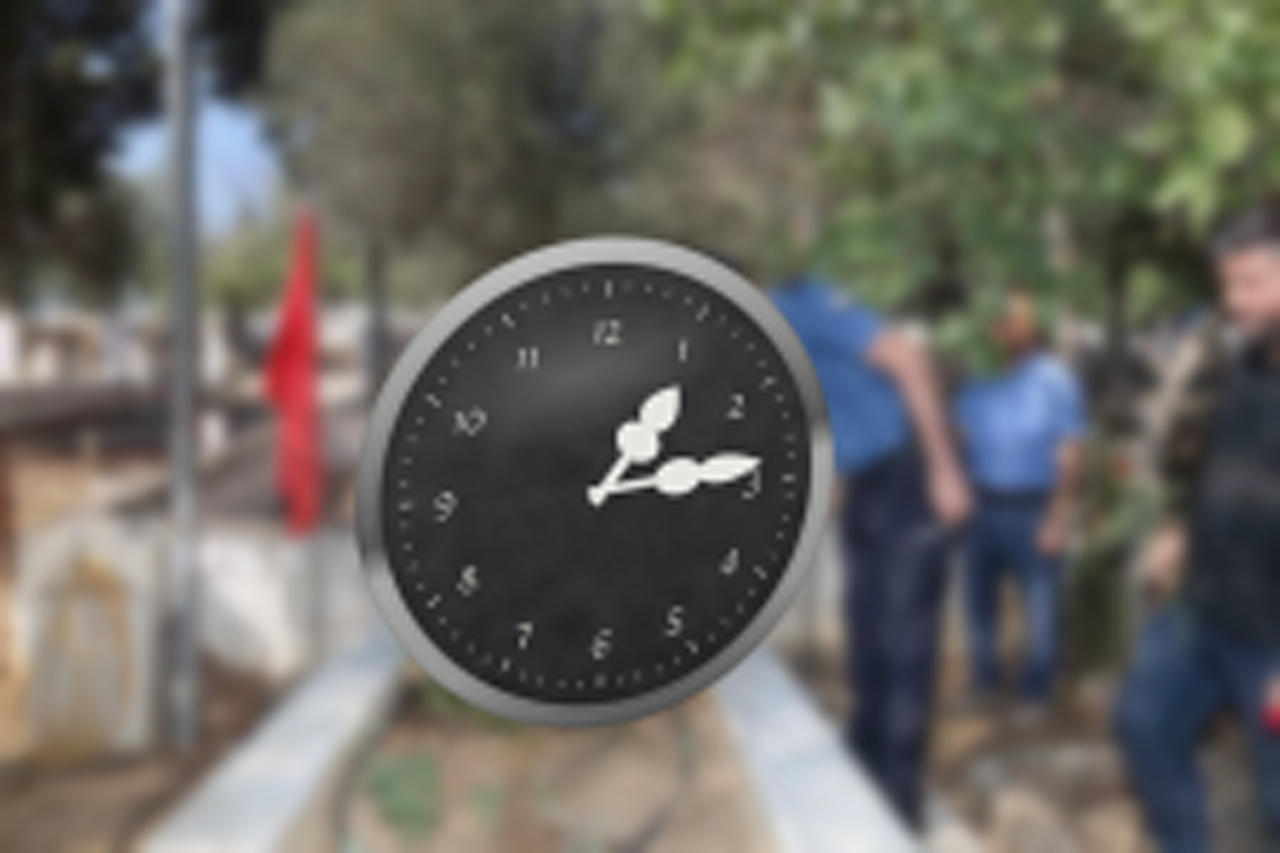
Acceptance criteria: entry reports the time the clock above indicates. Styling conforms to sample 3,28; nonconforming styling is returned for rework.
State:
1,14
